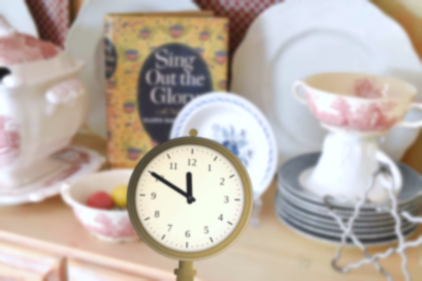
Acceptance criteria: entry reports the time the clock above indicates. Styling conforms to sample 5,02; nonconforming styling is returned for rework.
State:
11,50
